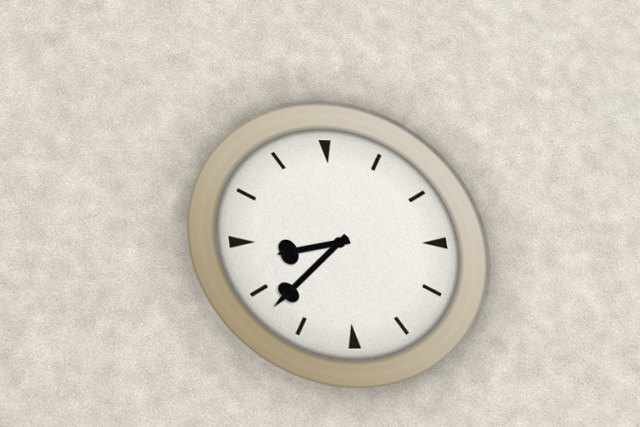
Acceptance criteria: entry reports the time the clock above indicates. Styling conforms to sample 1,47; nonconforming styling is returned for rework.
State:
8,38
